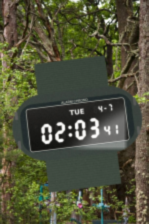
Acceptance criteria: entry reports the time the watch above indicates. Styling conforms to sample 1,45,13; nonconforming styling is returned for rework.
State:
2,03,41
